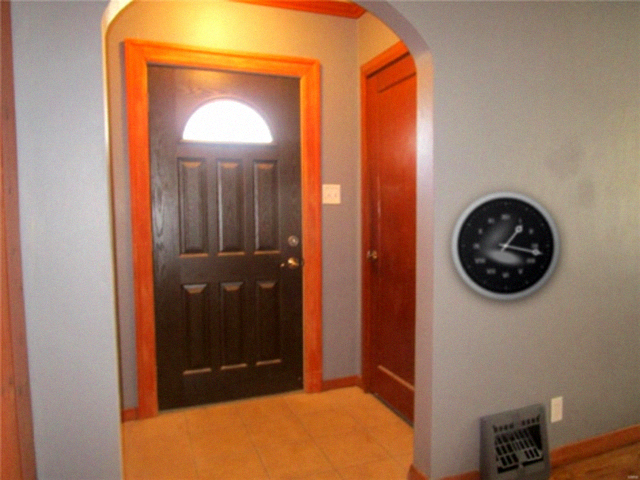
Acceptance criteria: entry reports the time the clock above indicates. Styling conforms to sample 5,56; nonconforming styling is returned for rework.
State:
1,17
